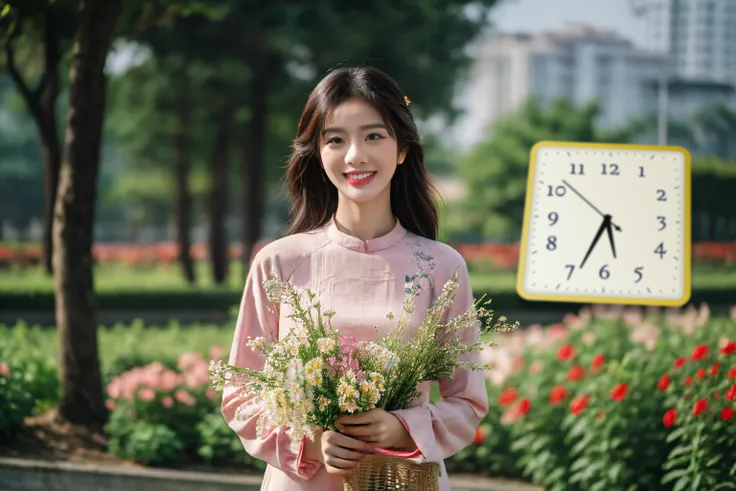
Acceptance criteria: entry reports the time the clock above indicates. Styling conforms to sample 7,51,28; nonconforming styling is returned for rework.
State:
5,33,52
